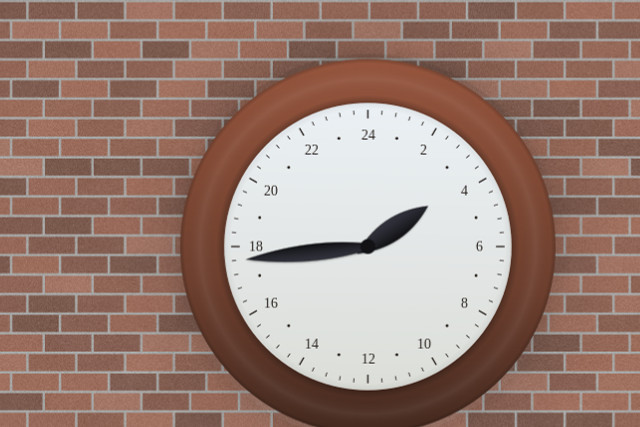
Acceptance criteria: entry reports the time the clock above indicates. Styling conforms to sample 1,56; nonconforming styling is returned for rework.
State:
3,44
